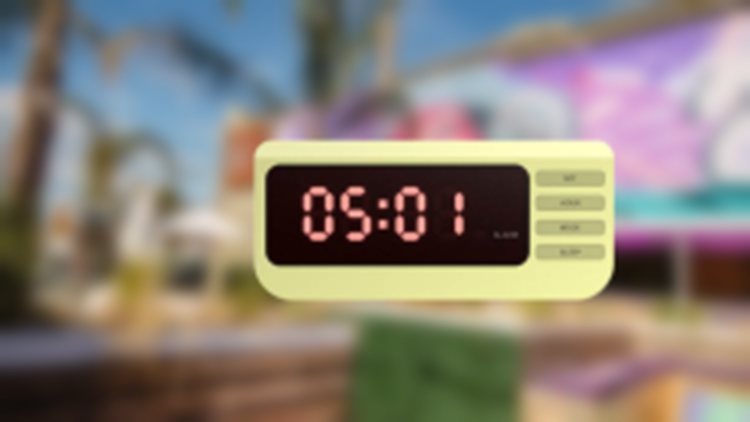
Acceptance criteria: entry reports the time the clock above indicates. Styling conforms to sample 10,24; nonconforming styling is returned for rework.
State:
5,01
